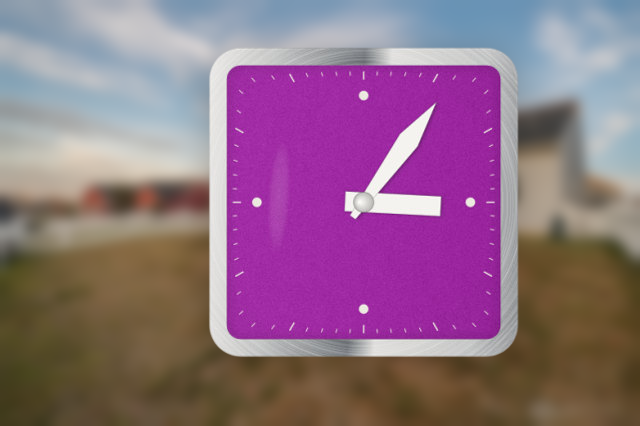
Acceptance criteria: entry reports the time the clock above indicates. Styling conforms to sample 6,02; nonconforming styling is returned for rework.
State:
3,06
